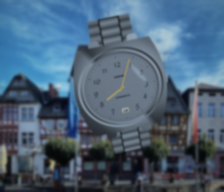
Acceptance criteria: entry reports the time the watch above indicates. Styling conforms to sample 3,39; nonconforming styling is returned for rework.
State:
8,04
